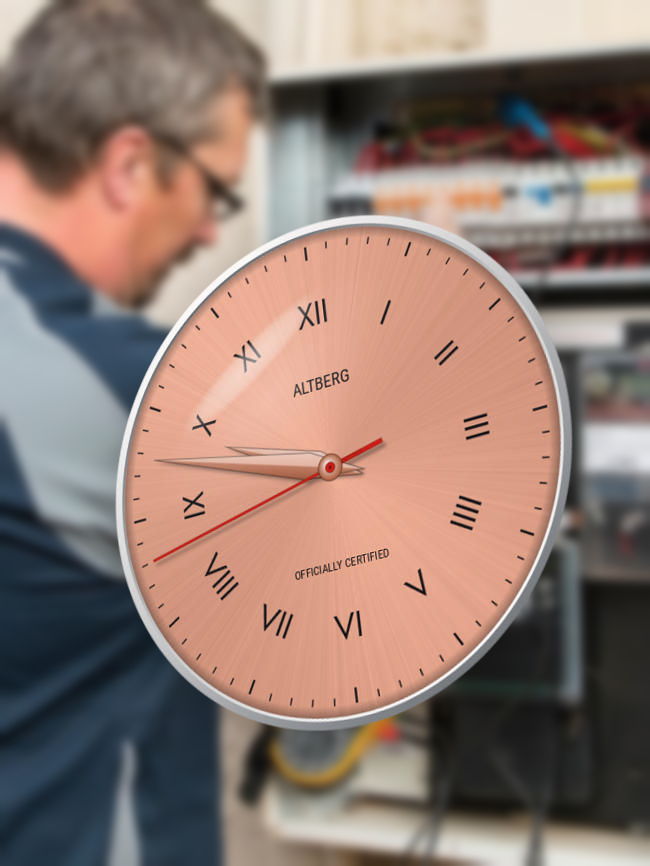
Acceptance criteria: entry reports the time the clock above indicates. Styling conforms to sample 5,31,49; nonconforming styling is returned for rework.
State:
9,47,43
